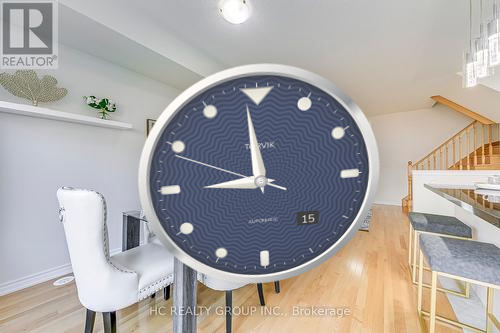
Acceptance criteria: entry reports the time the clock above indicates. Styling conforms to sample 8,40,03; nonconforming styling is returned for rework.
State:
8,58,49
